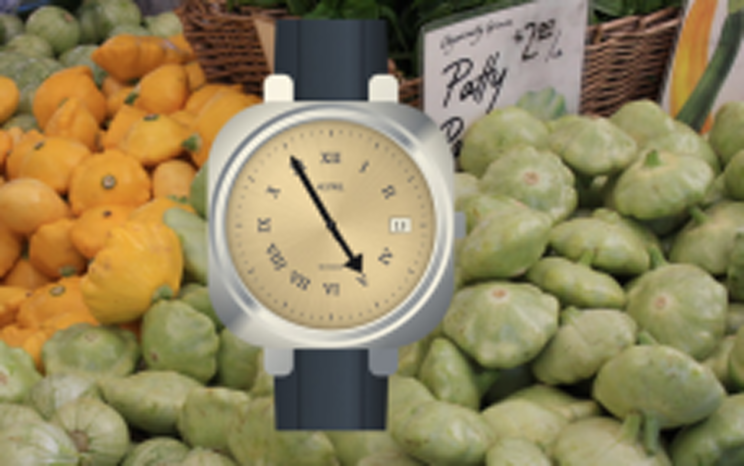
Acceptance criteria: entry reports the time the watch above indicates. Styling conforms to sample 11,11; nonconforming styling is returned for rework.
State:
4,55
